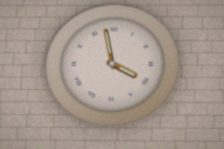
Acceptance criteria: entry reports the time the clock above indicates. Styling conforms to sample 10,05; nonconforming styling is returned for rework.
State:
3,58
